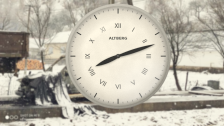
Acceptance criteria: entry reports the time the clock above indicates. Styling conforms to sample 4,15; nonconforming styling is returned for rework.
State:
8,12
